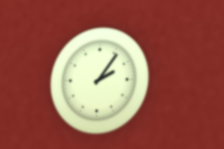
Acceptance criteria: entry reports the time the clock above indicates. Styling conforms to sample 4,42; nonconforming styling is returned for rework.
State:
2,06
